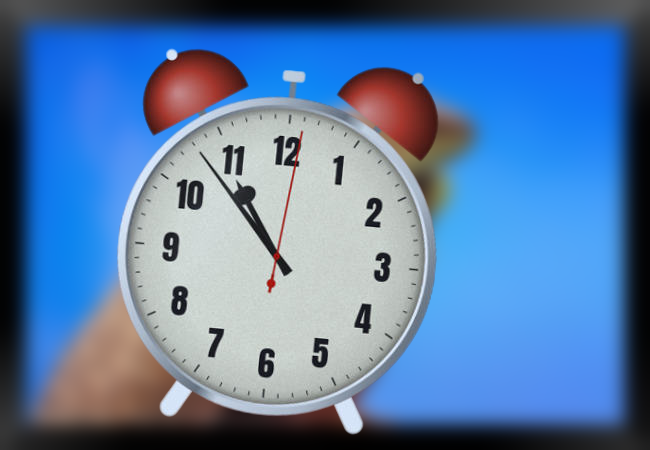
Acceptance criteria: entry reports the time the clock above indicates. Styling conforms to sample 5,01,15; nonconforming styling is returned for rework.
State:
10,53,01
